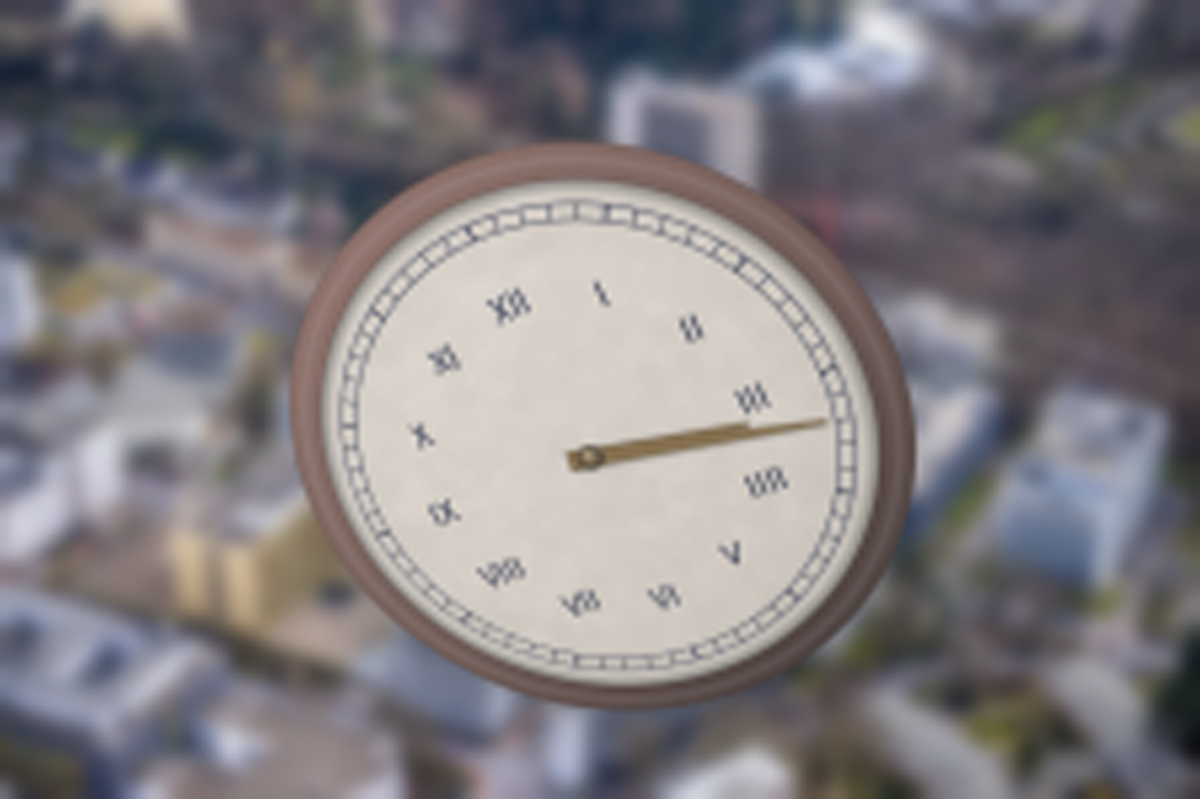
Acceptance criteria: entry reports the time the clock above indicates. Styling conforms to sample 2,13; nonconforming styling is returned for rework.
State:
3,17
